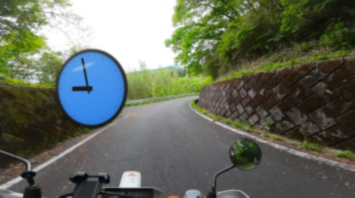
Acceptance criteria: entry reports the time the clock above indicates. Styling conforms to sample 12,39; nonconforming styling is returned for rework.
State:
8,58
